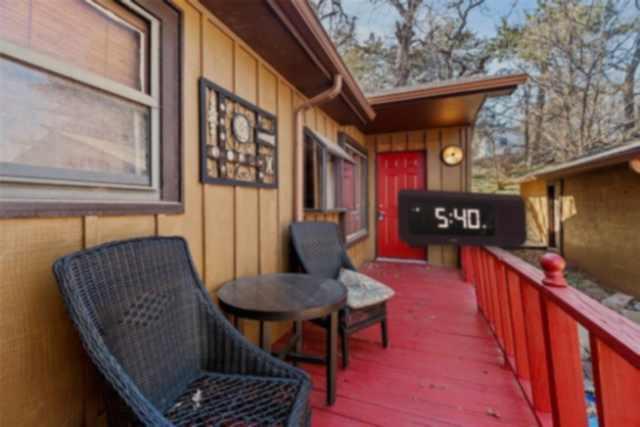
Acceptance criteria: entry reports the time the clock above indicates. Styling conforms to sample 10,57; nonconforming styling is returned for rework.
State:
5,40
